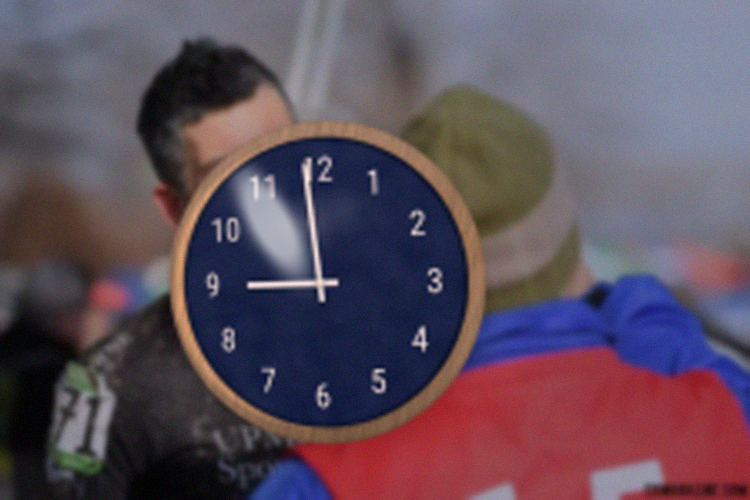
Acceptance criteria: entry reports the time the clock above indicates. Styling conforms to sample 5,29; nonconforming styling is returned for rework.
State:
8,59
